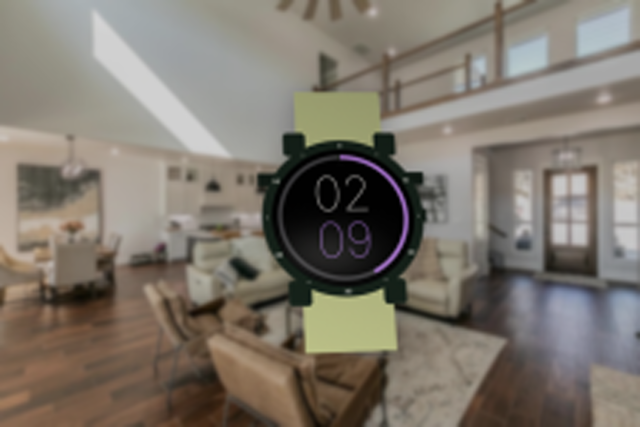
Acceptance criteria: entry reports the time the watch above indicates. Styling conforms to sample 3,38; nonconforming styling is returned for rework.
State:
2,09
